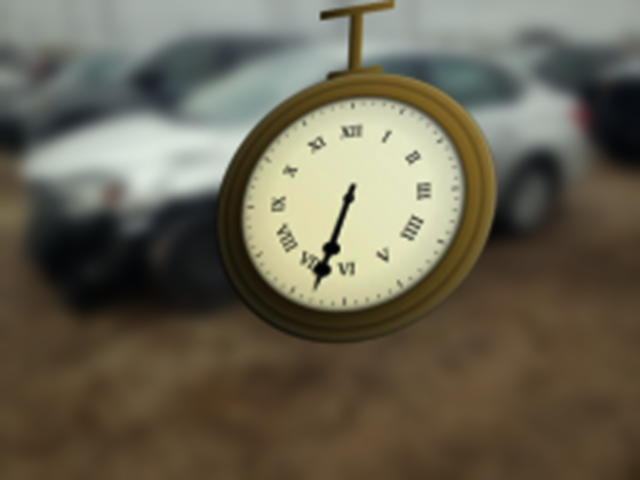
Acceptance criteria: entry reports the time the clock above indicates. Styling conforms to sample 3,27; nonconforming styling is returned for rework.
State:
6,33
